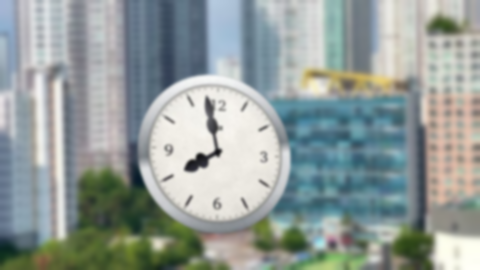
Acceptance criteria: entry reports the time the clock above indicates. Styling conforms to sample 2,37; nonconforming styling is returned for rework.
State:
7,58
